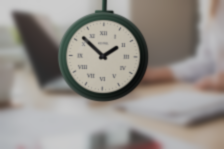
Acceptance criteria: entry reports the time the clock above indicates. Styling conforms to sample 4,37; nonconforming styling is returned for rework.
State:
1,52
